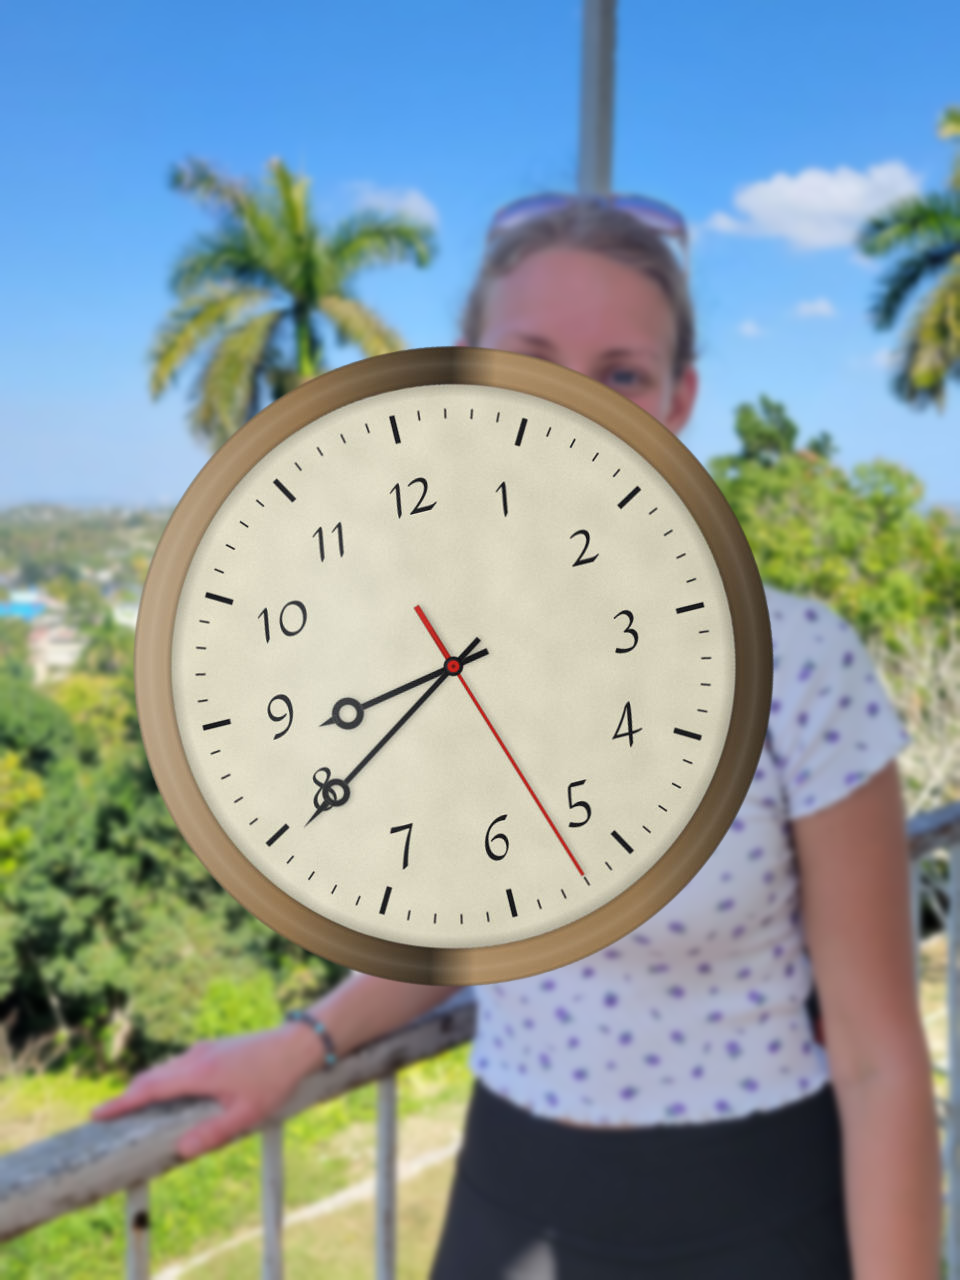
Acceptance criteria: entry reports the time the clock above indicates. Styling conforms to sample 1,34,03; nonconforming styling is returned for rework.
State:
8,39,27
